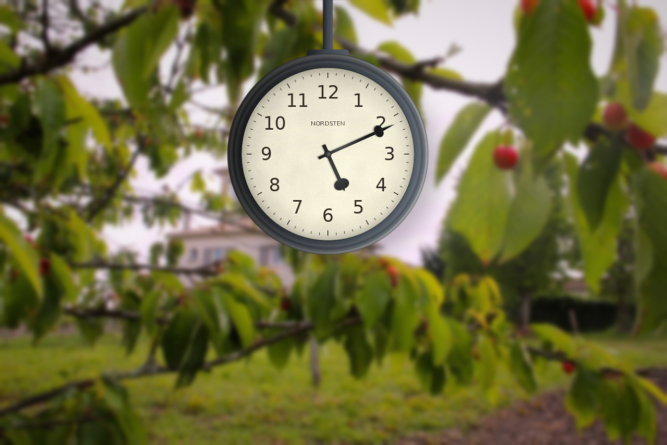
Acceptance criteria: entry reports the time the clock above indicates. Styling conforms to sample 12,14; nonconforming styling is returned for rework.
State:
5,11
